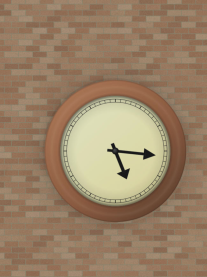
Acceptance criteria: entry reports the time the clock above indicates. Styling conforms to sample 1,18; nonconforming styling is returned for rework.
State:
5,16
